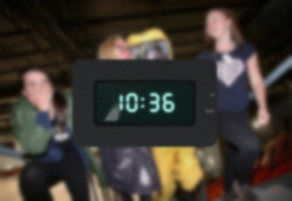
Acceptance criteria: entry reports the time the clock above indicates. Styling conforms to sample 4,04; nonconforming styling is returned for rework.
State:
10,36
